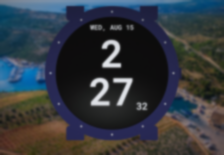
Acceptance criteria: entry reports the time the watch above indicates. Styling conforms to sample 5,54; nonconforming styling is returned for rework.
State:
2,27
